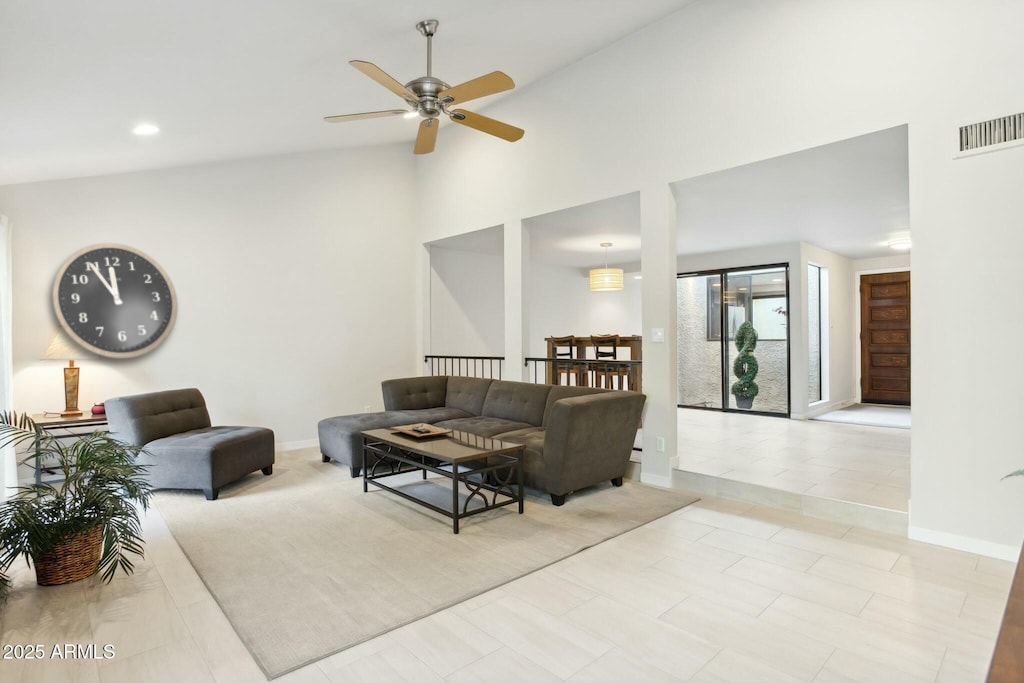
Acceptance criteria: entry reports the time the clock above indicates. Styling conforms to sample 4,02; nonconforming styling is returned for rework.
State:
11,55
